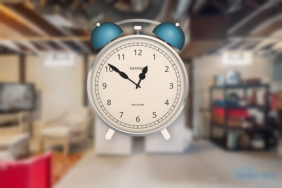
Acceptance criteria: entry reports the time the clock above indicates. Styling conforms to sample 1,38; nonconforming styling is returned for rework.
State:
12,51
